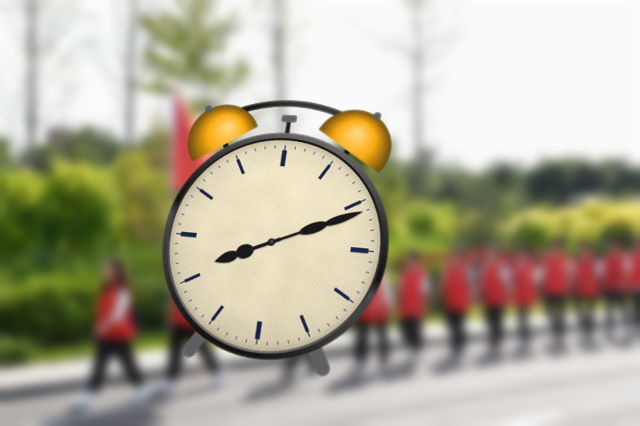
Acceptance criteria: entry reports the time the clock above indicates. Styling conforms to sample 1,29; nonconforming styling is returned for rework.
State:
8,11
